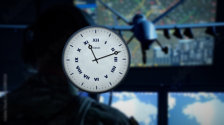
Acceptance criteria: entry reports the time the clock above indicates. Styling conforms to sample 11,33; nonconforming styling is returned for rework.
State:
11,12
